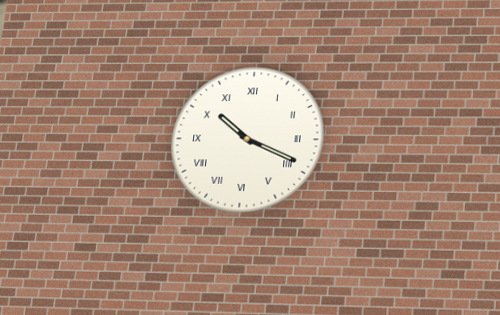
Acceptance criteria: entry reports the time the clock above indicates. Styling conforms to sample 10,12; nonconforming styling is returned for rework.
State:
10,19
